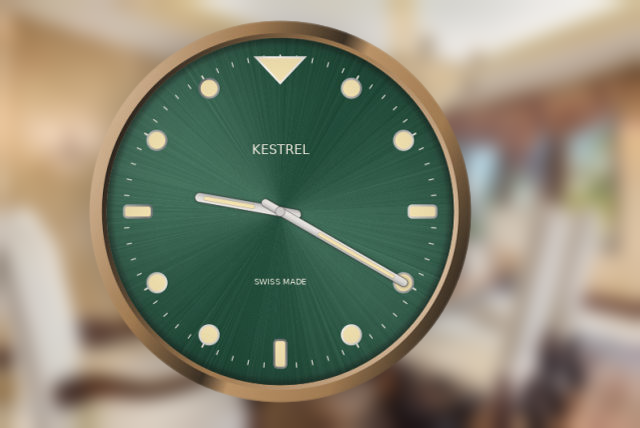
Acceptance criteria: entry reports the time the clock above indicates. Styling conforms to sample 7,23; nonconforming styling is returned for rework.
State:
9,20
